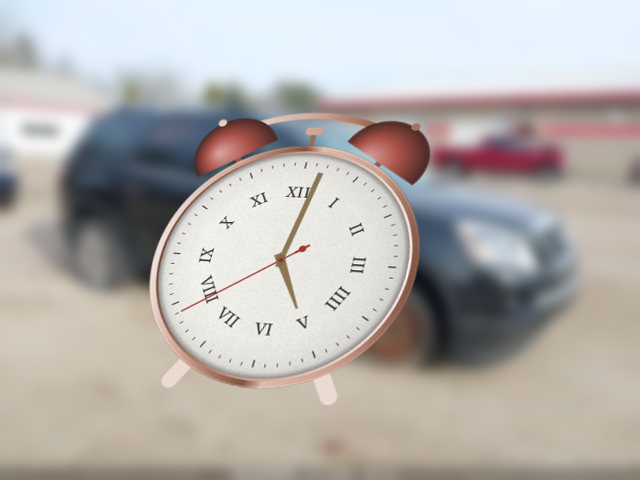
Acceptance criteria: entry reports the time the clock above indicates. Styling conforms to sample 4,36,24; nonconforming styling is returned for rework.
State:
5,01,39
